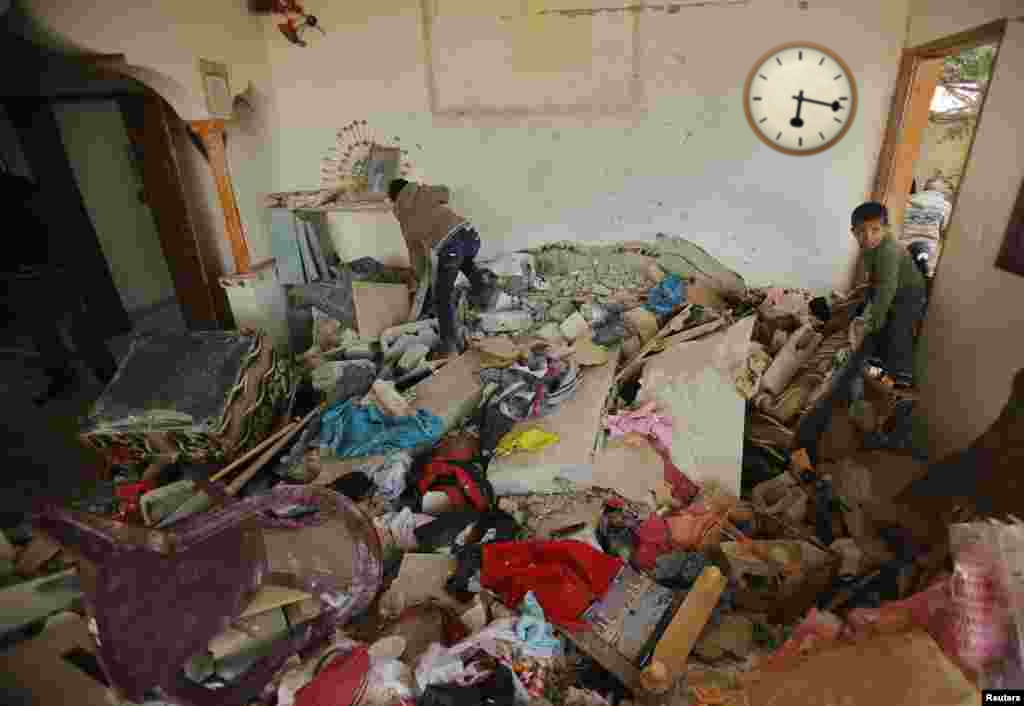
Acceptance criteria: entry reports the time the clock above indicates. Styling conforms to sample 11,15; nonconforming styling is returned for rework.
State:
6,17
